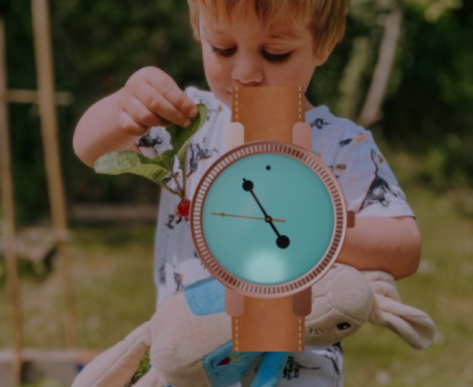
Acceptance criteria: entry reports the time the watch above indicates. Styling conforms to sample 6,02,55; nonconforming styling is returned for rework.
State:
4,54,46
